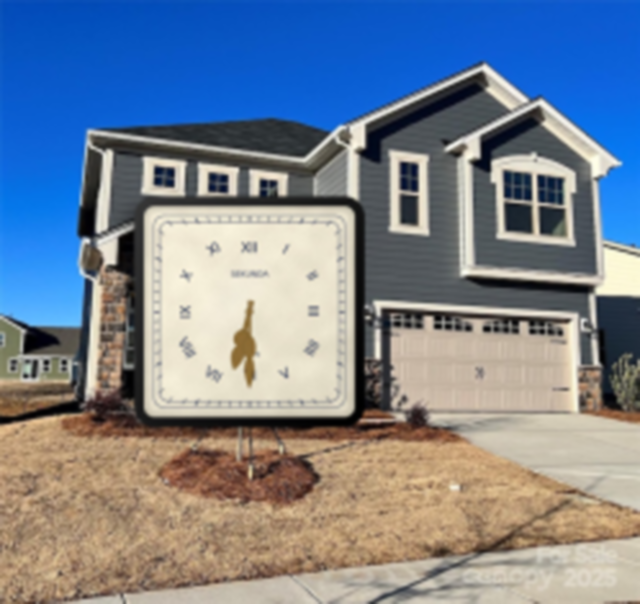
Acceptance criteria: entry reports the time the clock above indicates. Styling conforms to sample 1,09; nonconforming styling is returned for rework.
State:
6,30
